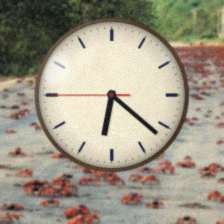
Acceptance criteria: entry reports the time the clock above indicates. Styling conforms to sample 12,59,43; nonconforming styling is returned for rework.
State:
6,21,45
